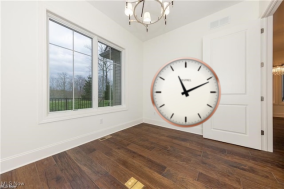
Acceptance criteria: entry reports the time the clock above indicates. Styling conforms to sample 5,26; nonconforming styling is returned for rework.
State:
11,11
